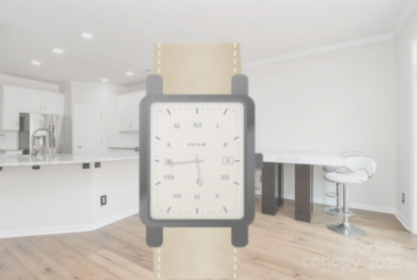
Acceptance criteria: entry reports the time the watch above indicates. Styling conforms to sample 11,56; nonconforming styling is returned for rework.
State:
5,44
